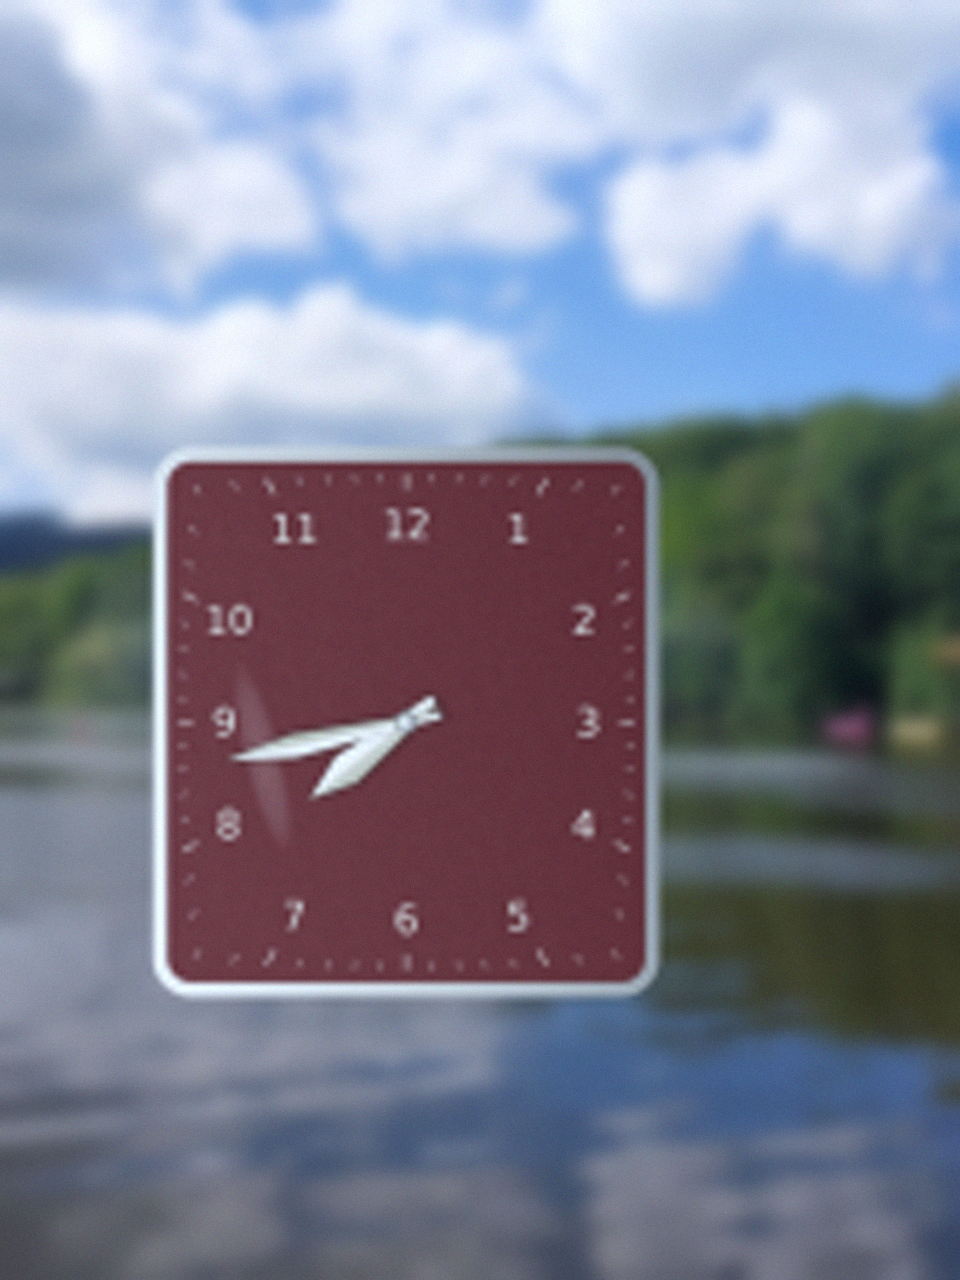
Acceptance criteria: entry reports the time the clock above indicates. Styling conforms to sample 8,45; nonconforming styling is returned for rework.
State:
7,43
